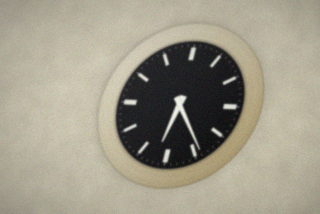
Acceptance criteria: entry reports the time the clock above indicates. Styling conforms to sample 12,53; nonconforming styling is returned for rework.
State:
6,24
